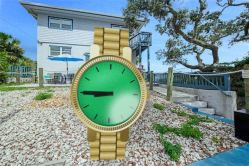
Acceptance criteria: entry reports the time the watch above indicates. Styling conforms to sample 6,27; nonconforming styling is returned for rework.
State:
8,45
